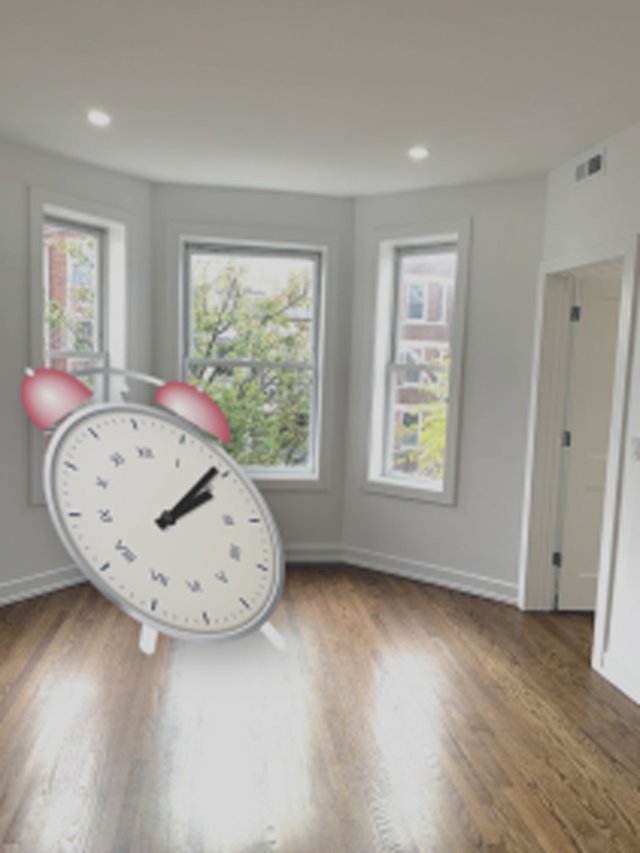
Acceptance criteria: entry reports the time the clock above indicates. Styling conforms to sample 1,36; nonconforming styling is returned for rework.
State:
2,09
